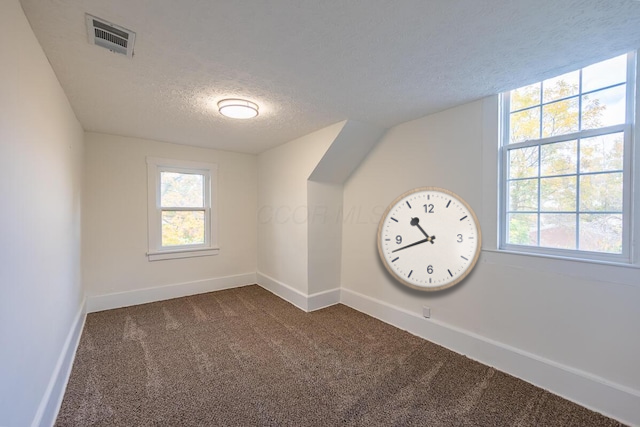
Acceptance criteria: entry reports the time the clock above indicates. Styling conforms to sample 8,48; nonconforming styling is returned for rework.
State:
10,42
